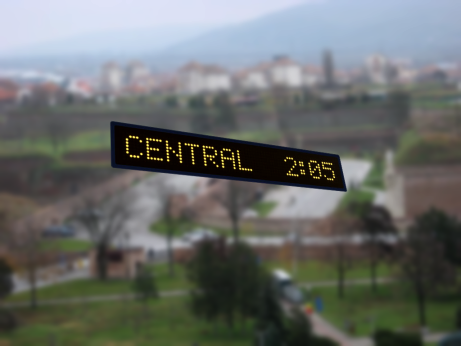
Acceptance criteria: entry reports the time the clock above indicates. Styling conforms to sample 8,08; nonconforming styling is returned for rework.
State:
2,05
